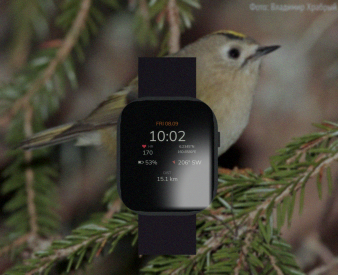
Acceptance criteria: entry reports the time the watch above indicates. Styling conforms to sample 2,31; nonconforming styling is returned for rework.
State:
10,02
